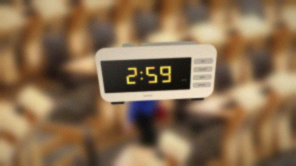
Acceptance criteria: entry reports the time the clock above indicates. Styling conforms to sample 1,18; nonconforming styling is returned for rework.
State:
2,59
